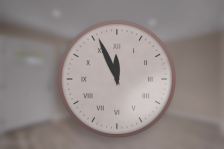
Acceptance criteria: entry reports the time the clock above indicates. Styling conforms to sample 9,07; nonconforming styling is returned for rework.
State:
11,56
